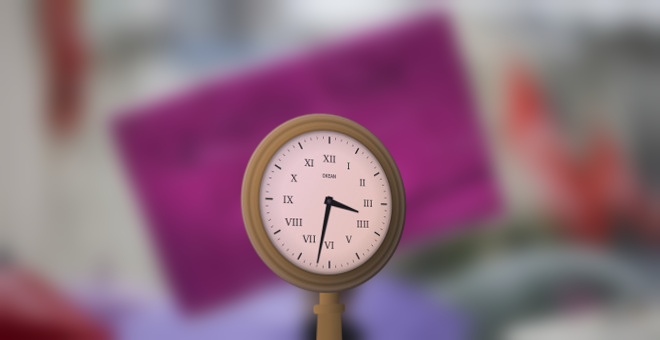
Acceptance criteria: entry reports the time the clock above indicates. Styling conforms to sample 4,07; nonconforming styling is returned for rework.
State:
3,32
